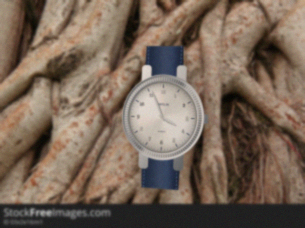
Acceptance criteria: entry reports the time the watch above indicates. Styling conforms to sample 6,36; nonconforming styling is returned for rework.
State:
3,56
